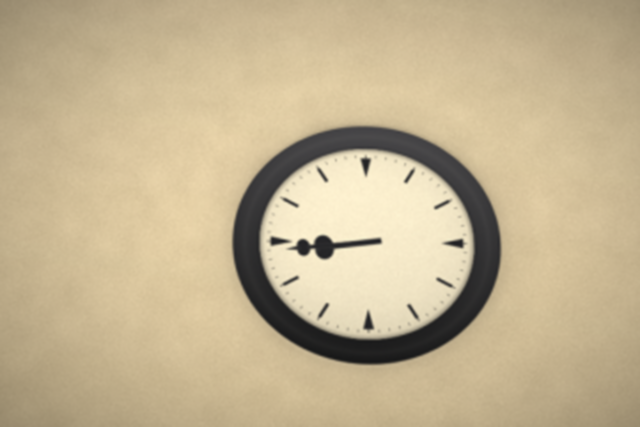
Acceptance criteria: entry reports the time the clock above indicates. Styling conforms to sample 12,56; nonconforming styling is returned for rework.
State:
8,44
